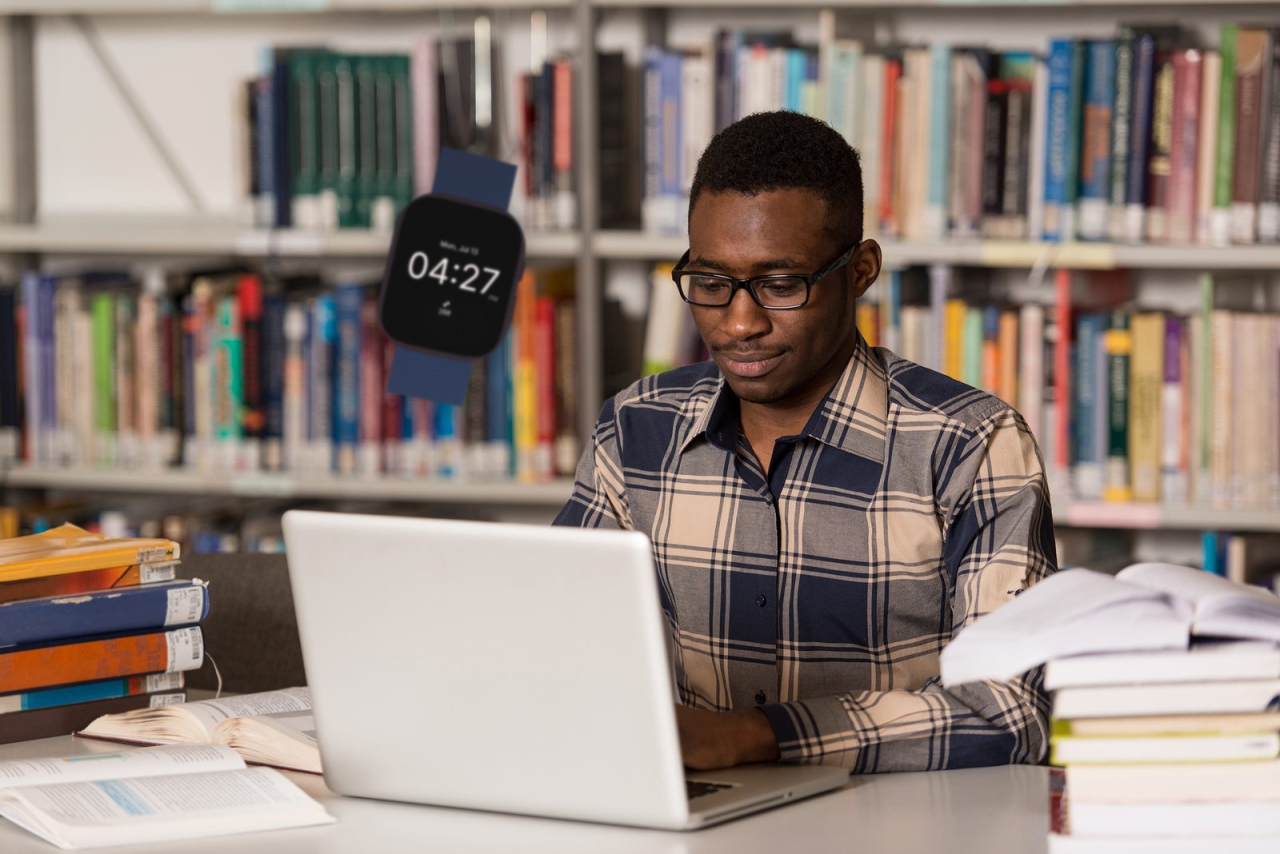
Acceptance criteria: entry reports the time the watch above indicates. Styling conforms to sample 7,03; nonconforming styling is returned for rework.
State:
4,27
